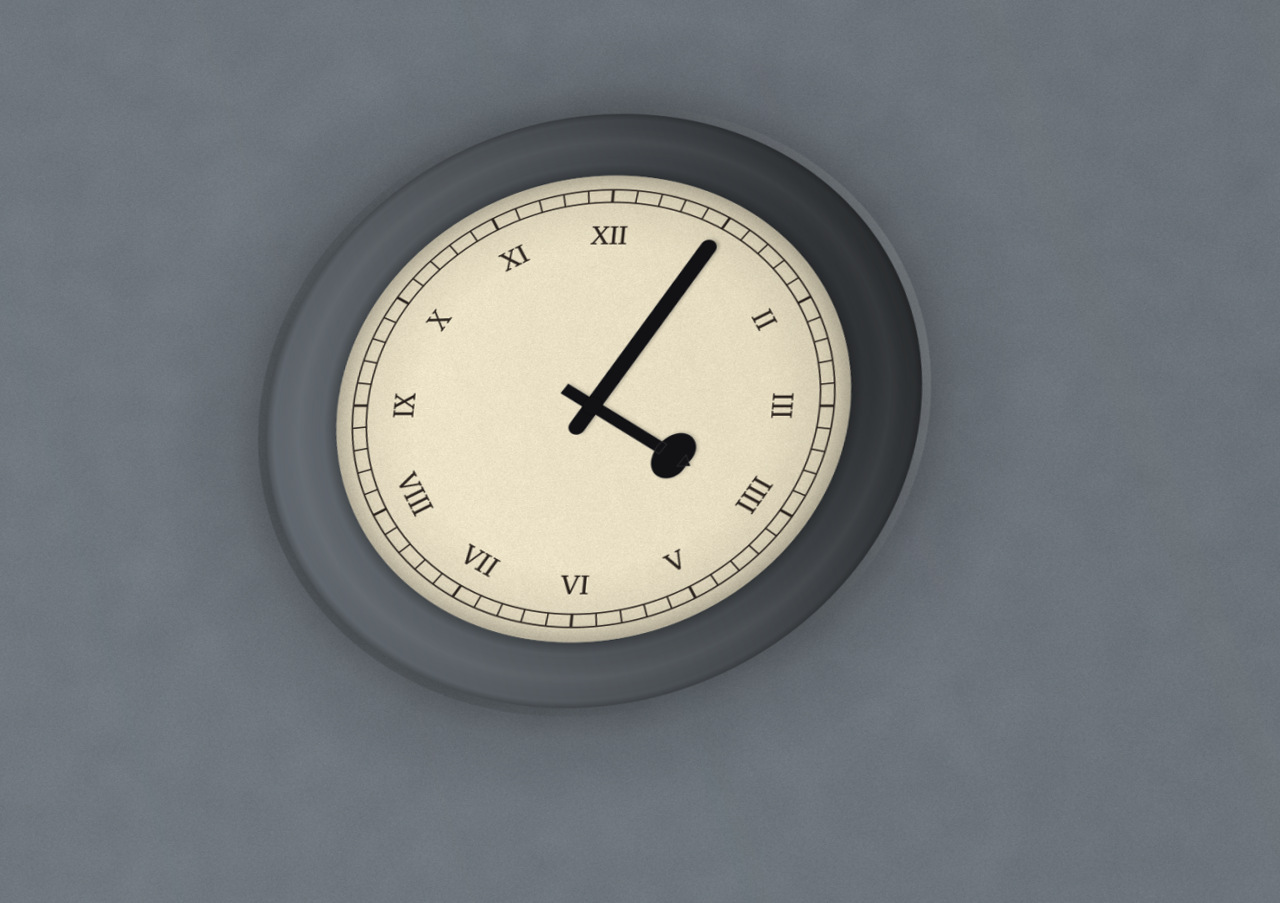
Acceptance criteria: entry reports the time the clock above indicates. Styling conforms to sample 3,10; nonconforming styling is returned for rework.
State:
4,05
